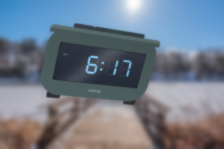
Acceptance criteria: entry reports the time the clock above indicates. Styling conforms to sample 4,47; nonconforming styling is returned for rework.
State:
6,17
